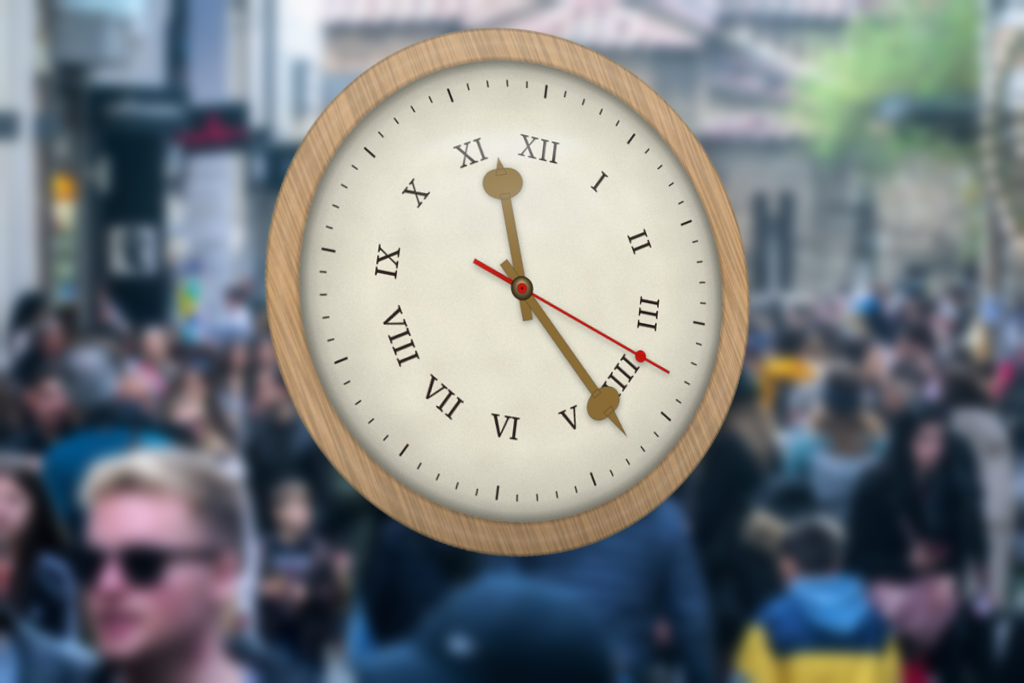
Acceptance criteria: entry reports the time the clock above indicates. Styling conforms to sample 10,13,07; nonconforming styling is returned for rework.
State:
11,22,18
